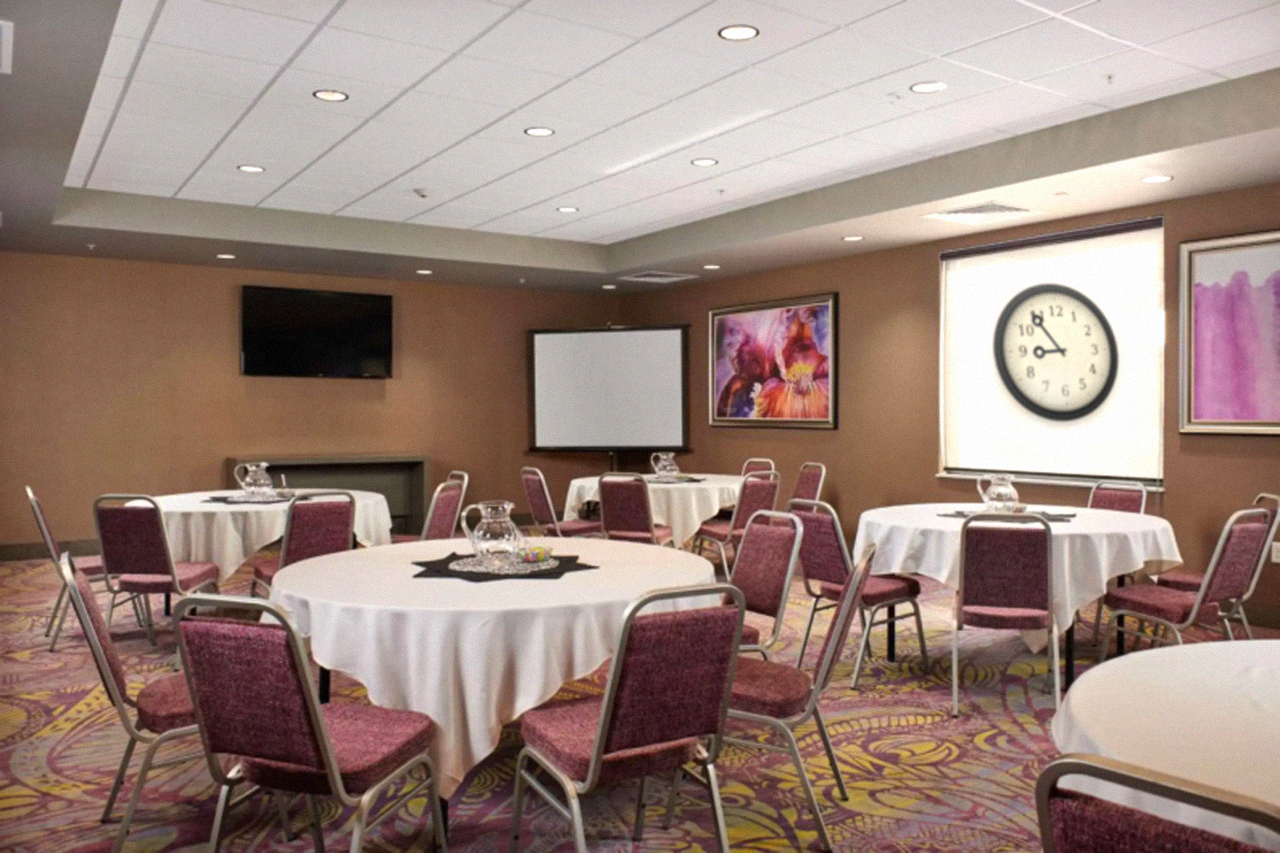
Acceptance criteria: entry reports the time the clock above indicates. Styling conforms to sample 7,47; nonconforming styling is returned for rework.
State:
8,54
